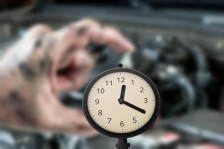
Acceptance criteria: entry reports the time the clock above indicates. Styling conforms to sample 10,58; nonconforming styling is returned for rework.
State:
12,20
